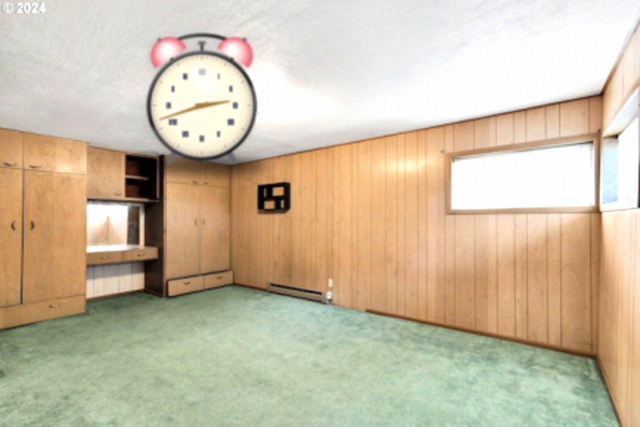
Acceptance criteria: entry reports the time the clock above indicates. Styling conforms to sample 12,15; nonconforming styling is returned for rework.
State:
2,42
